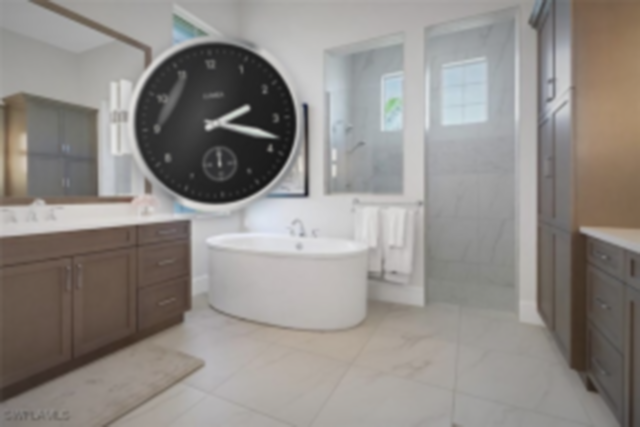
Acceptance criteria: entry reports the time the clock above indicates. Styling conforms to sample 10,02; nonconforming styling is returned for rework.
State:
2,18
